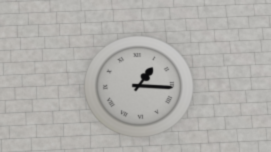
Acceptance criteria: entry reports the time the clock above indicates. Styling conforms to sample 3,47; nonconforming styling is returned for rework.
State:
1,16
